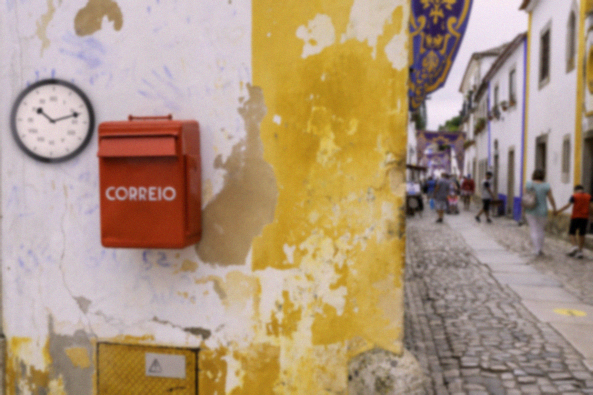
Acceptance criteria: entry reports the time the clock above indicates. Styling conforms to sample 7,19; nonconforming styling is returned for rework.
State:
10,12
